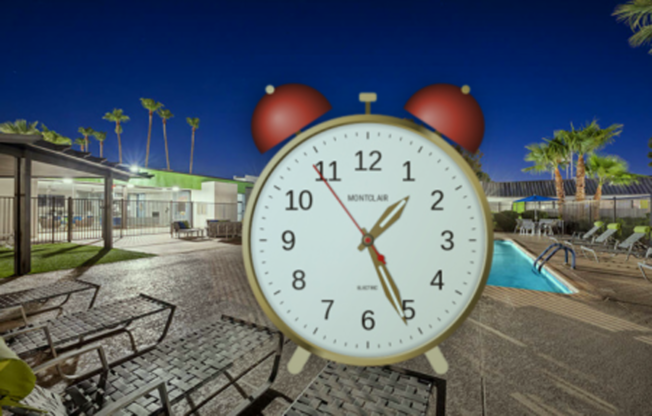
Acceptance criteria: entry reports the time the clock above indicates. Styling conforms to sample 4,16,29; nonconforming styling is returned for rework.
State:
1,25,54
